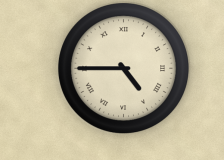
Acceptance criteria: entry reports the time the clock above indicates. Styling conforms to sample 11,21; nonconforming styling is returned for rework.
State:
4,45
